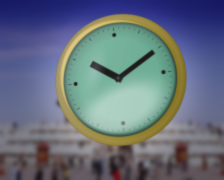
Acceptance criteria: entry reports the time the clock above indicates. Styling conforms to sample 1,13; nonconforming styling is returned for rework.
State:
10,10
